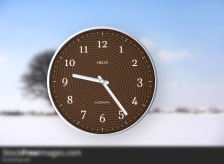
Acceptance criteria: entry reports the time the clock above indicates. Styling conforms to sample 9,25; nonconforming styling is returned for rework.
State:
9,24
